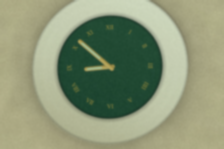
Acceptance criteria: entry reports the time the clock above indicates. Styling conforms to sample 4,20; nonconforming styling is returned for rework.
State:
8,52
